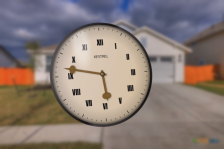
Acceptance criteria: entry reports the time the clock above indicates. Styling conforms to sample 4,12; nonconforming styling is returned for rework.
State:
5,47
